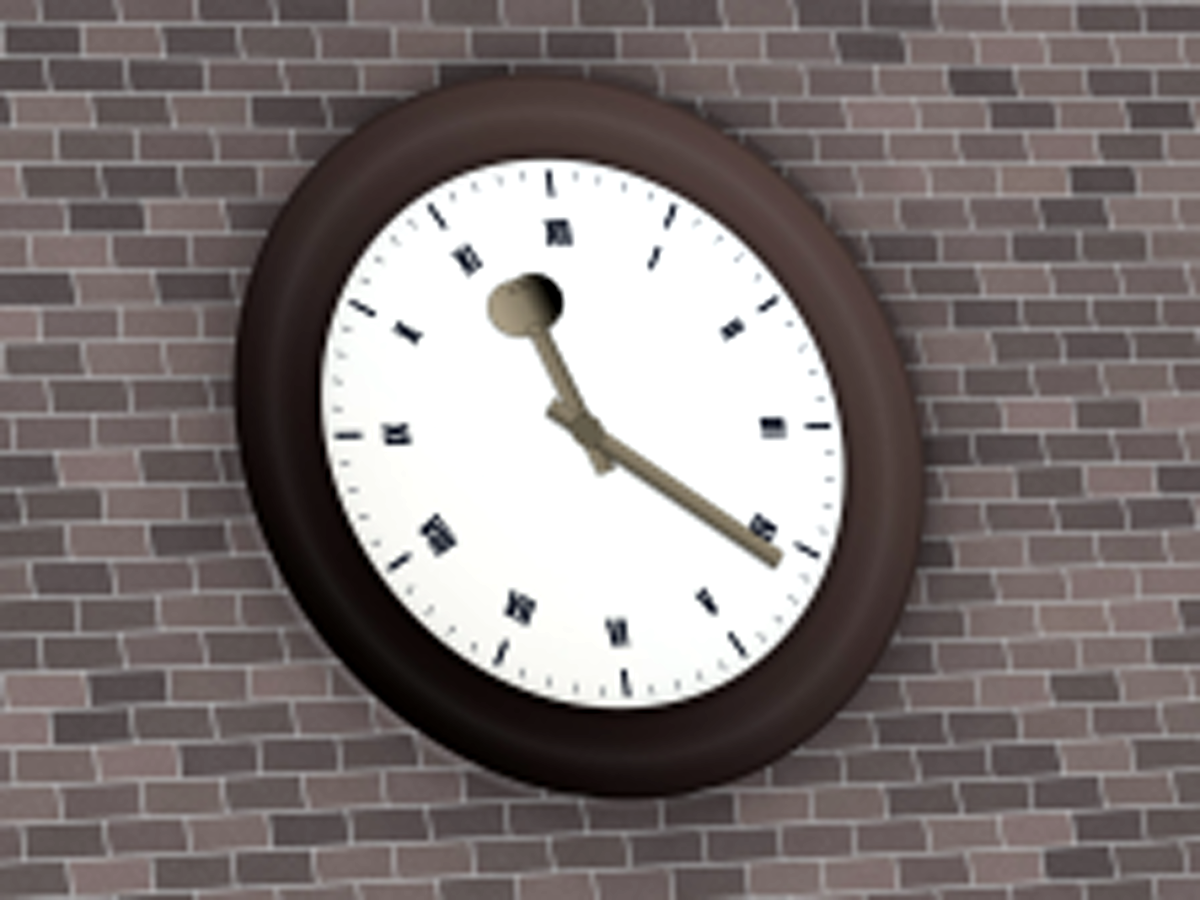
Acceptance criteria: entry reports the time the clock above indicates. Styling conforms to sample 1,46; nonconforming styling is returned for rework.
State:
11,21
